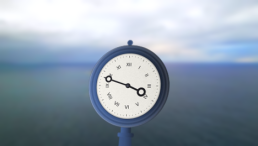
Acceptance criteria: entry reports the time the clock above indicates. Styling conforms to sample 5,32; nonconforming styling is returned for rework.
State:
3,48
